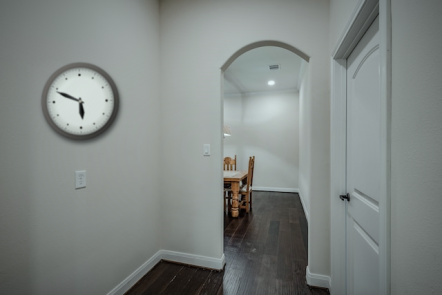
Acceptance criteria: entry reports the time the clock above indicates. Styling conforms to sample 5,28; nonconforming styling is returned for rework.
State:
5,49
